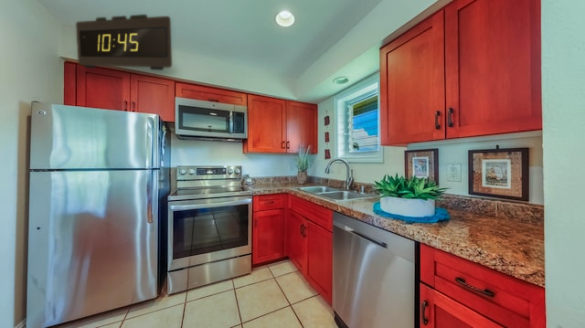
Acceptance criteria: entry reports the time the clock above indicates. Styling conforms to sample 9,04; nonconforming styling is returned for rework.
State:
10,45
